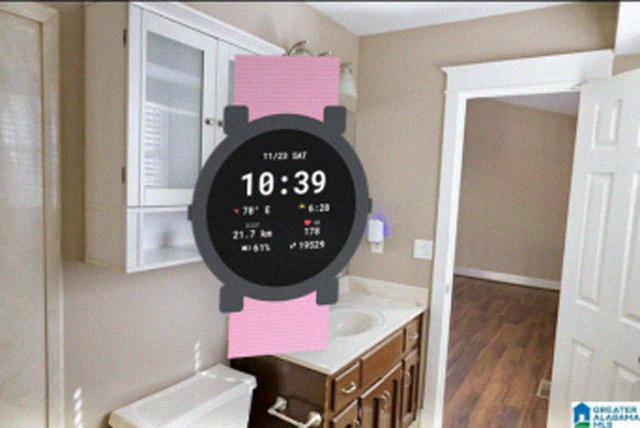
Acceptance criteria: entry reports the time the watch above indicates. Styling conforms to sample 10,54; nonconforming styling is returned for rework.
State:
10,39
